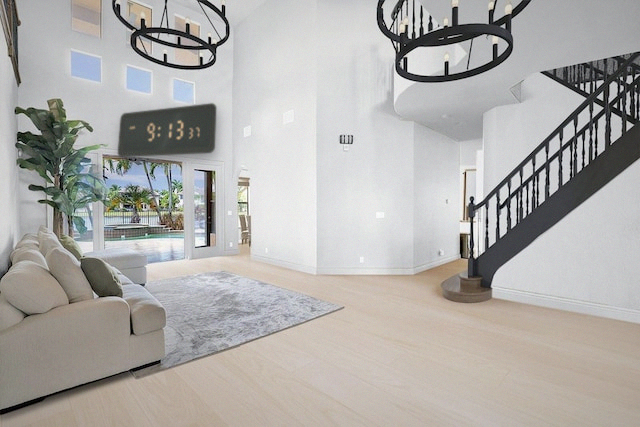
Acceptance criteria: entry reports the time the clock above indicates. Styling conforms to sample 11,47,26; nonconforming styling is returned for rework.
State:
9,13,37
